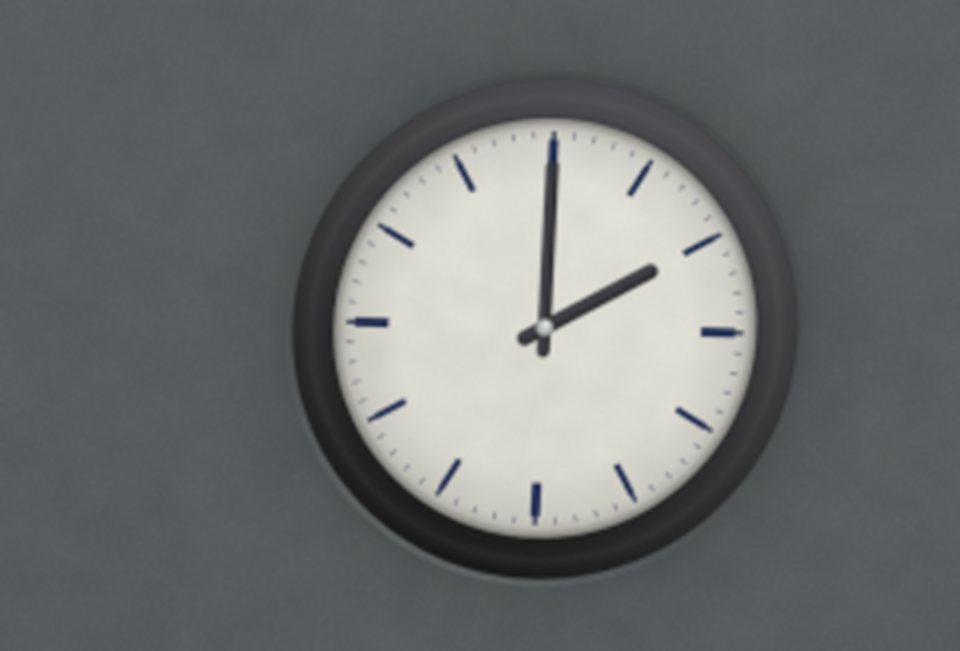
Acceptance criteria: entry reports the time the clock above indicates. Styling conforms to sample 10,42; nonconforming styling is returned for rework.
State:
2,00
